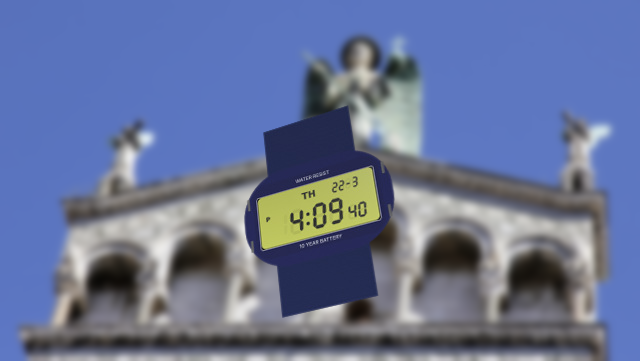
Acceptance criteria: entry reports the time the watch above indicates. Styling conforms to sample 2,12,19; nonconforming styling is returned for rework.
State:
4,09,40
